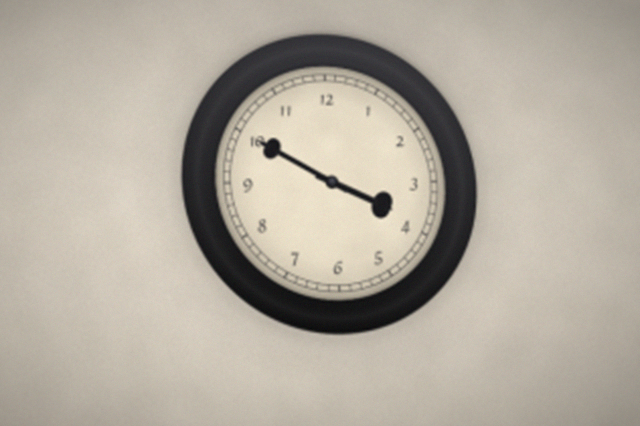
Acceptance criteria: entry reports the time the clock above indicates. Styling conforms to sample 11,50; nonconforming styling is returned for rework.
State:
3,50
